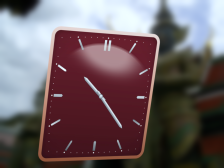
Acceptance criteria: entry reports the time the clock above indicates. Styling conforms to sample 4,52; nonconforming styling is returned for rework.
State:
10,23
